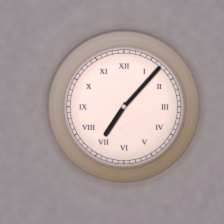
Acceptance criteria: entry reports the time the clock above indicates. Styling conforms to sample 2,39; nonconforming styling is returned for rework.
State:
7,07
